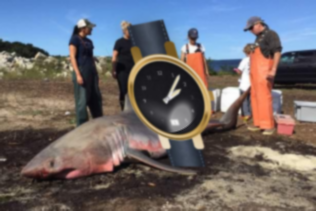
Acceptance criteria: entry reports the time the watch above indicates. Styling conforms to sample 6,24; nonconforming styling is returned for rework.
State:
2,07
